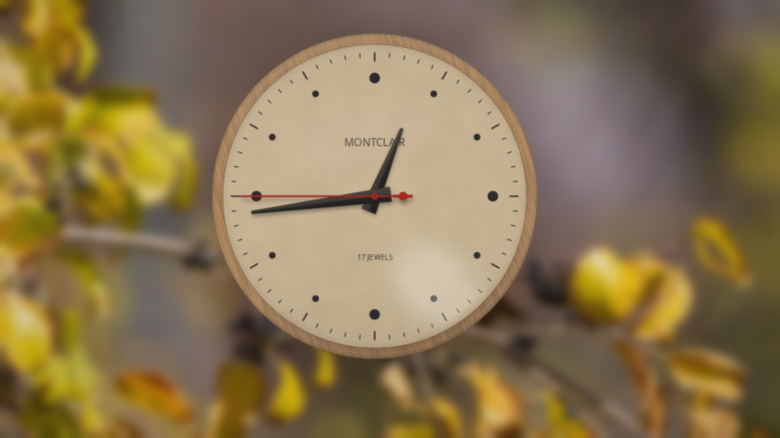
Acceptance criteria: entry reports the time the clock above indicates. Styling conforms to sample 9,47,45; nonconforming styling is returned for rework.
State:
12,43,45
